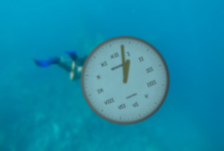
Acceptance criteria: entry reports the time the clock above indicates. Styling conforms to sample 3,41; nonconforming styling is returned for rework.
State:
1,03
